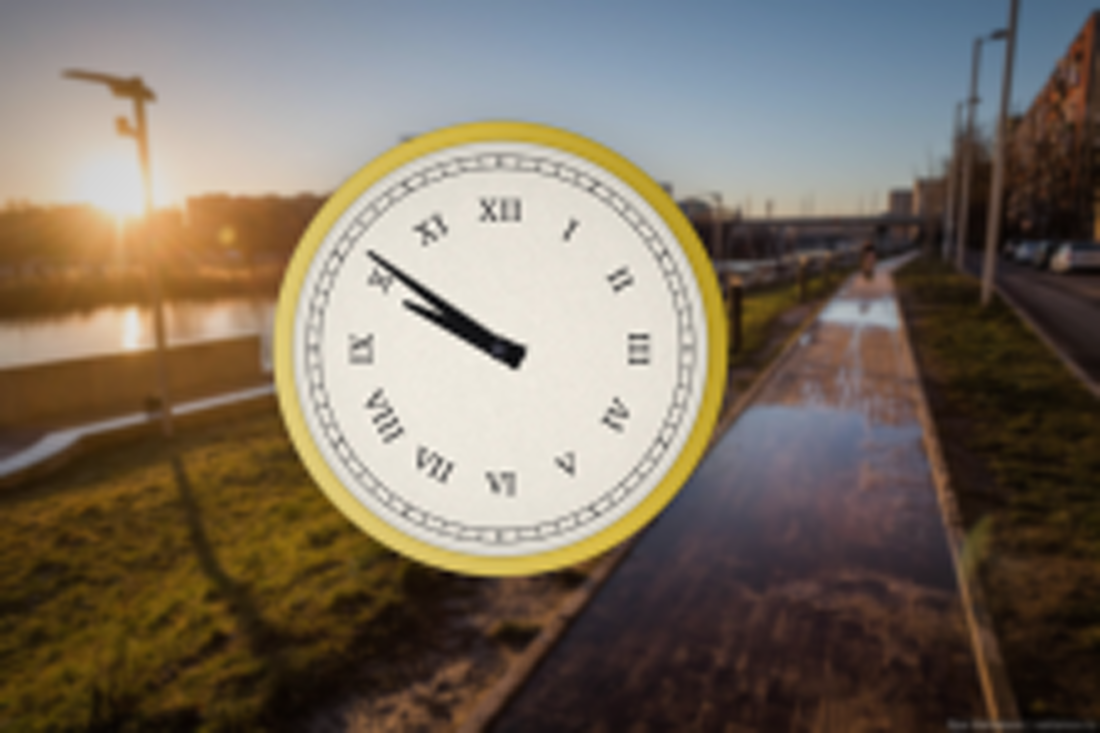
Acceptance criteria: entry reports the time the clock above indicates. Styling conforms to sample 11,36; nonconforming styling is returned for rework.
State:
9,51
